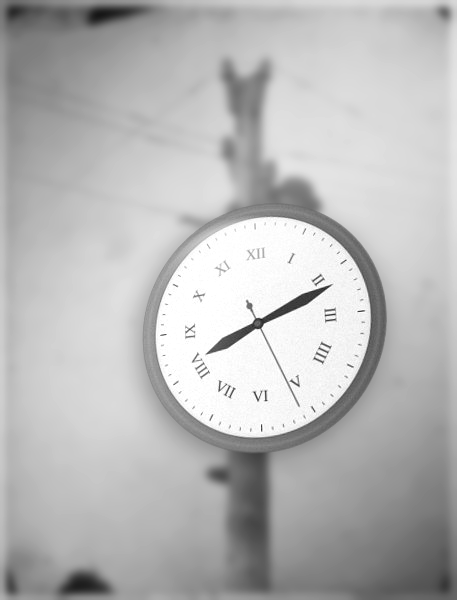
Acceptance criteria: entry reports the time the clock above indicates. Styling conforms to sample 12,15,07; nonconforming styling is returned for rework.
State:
8,11,26
